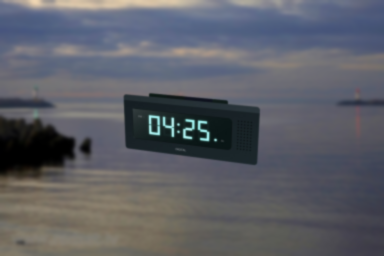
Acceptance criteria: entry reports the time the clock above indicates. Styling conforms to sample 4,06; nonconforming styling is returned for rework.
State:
4,25
